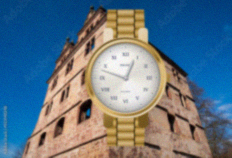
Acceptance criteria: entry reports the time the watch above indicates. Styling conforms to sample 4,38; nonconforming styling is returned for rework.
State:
12,48
